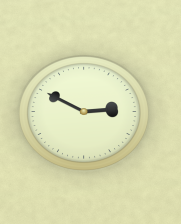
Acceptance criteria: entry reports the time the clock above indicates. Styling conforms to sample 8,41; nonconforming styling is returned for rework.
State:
2,50
